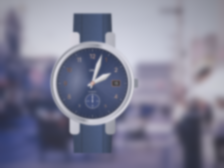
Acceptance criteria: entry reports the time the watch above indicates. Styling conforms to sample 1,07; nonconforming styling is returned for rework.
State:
2,03
